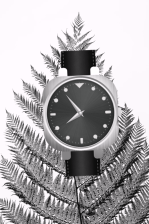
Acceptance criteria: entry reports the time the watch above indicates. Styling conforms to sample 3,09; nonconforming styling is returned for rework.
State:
7,54
